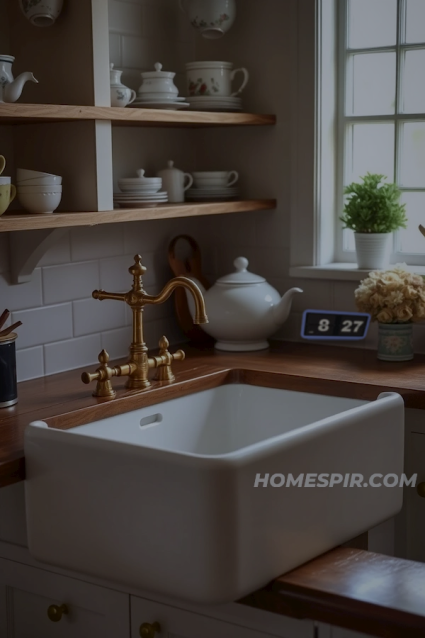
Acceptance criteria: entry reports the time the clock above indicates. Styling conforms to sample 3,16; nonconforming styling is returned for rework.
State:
8,27
